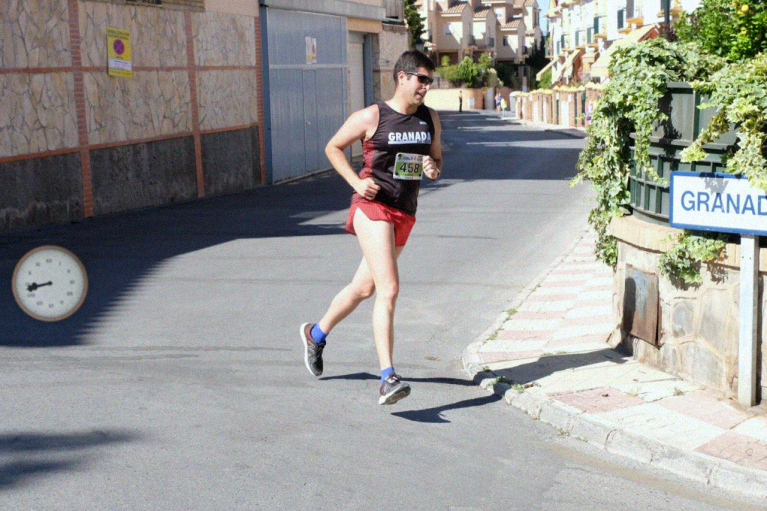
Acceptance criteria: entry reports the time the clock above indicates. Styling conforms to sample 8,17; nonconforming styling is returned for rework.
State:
8,43
